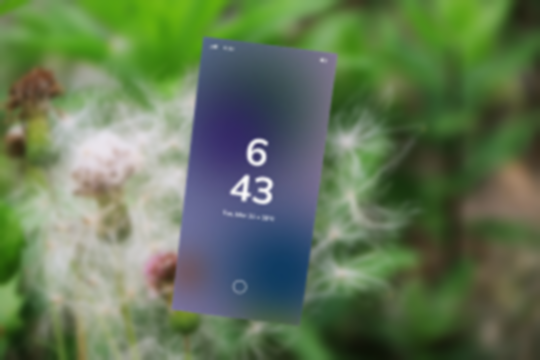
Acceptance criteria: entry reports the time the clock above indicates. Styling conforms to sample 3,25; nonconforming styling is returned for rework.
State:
6,43
